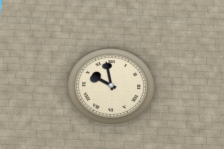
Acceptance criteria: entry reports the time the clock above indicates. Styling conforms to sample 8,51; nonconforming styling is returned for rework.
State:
9,58
